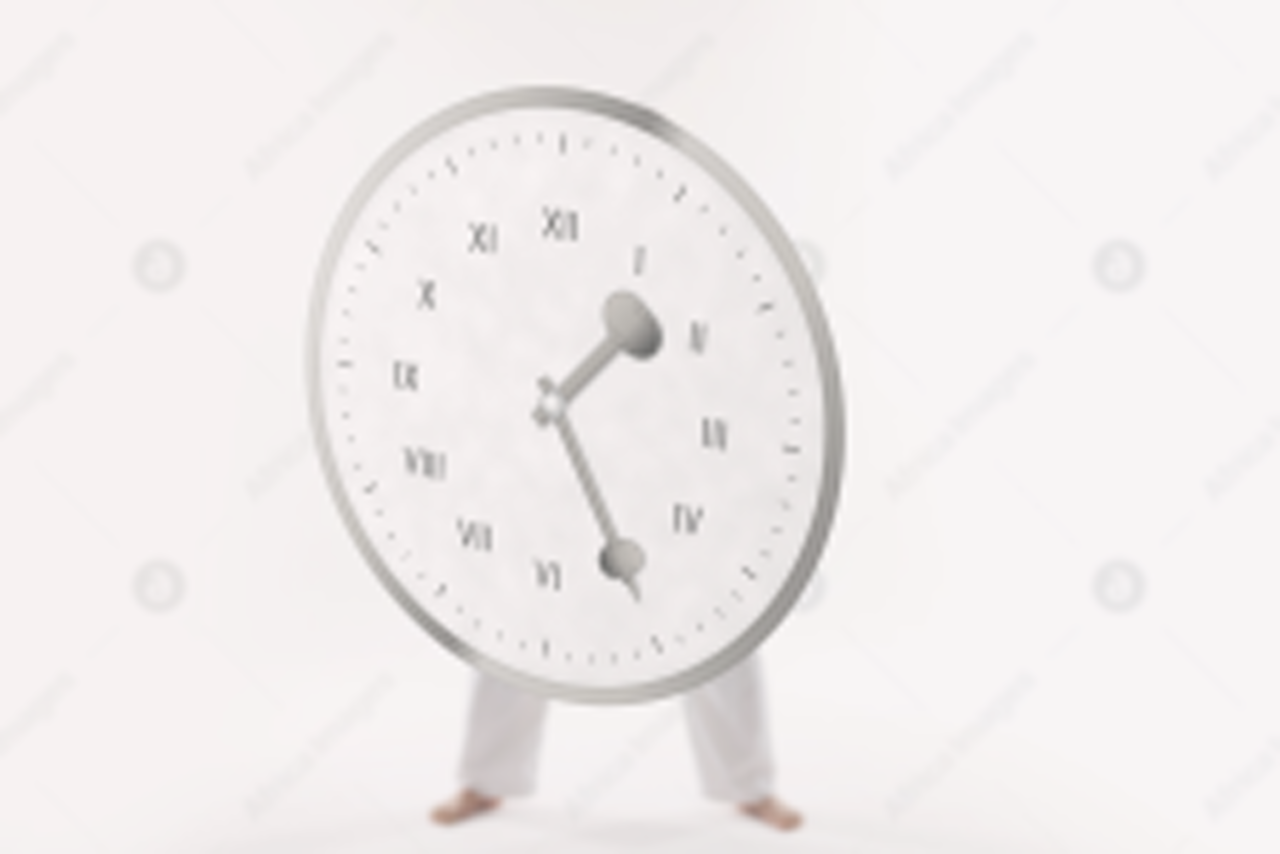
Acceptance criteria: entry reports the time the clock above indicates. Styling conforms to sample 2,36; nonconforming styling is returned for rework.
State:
1,25
